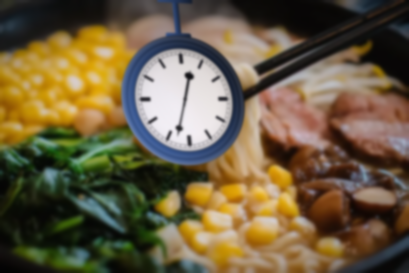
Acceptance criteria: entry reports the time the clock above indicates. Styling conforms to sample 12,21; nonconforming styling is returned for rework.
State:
12,33
